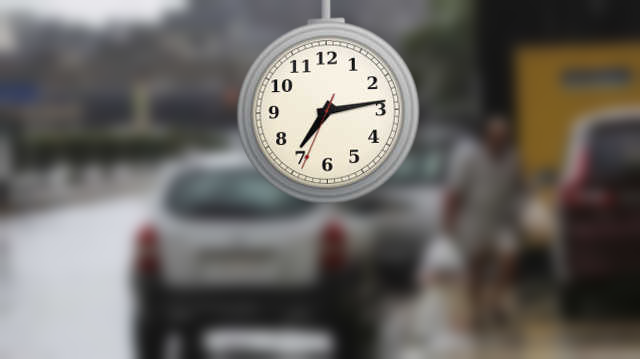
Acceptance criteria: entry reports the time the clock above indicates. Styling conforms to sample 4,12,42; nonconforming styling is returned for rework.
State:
7,13,34
